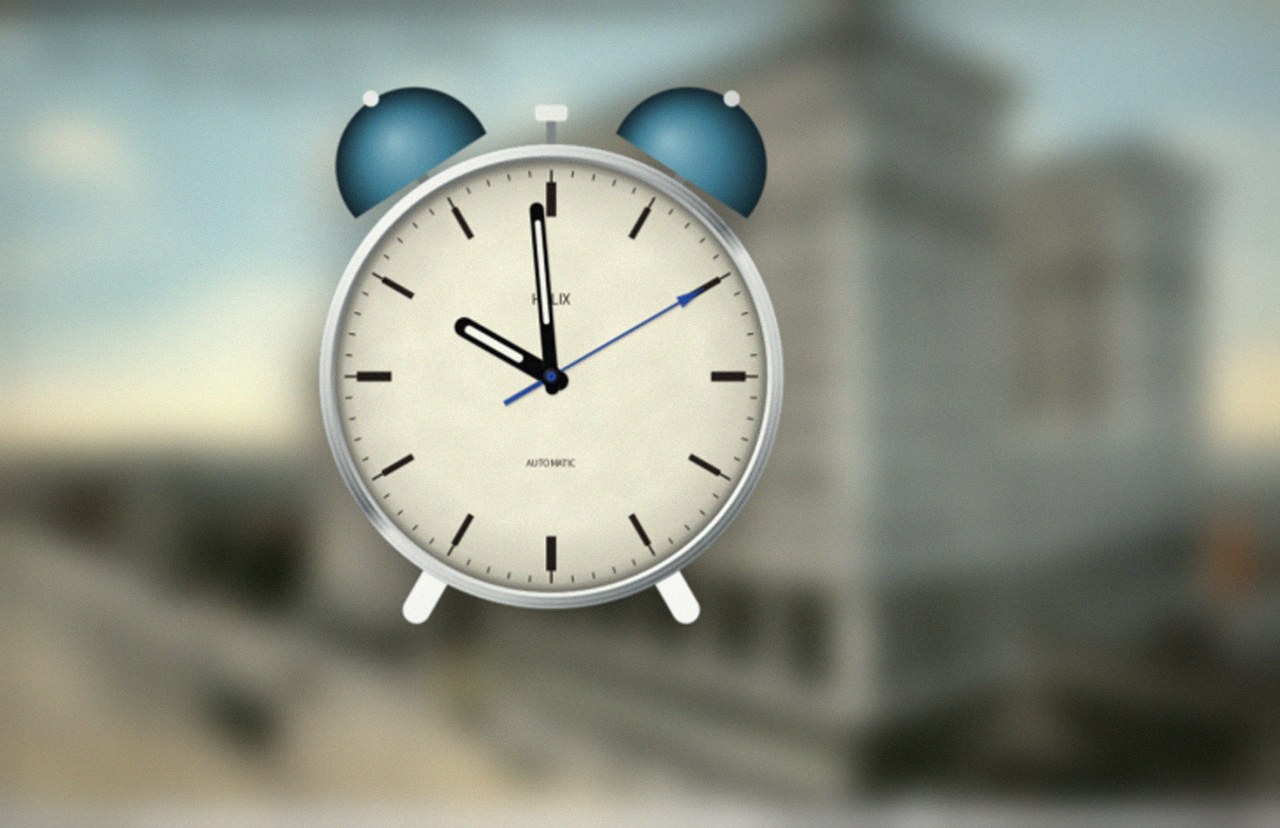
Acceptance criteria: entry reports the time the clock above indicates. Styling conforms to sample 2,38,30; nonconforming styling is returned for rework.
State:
9,59,10
